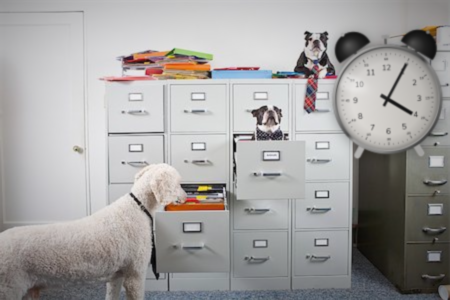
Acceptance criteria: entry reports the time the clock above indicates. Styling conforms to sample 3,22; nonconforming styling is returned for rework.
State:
4,05
